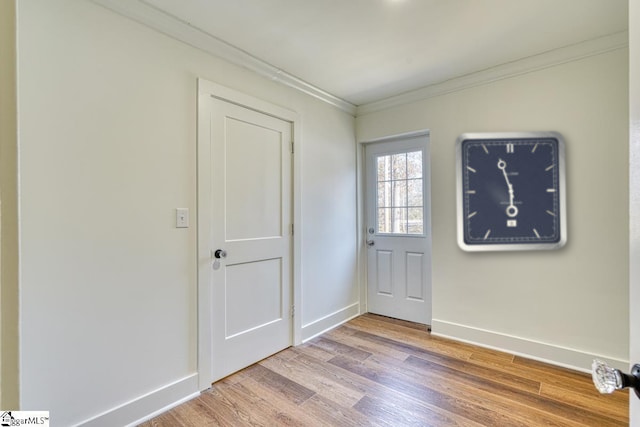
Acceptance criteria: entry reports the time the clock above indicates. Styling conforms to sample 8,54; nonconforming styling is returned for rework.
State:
5,57
